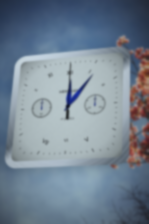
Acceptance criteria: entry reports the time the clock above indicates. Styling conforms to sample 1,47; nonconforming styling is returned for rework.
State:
12,06
